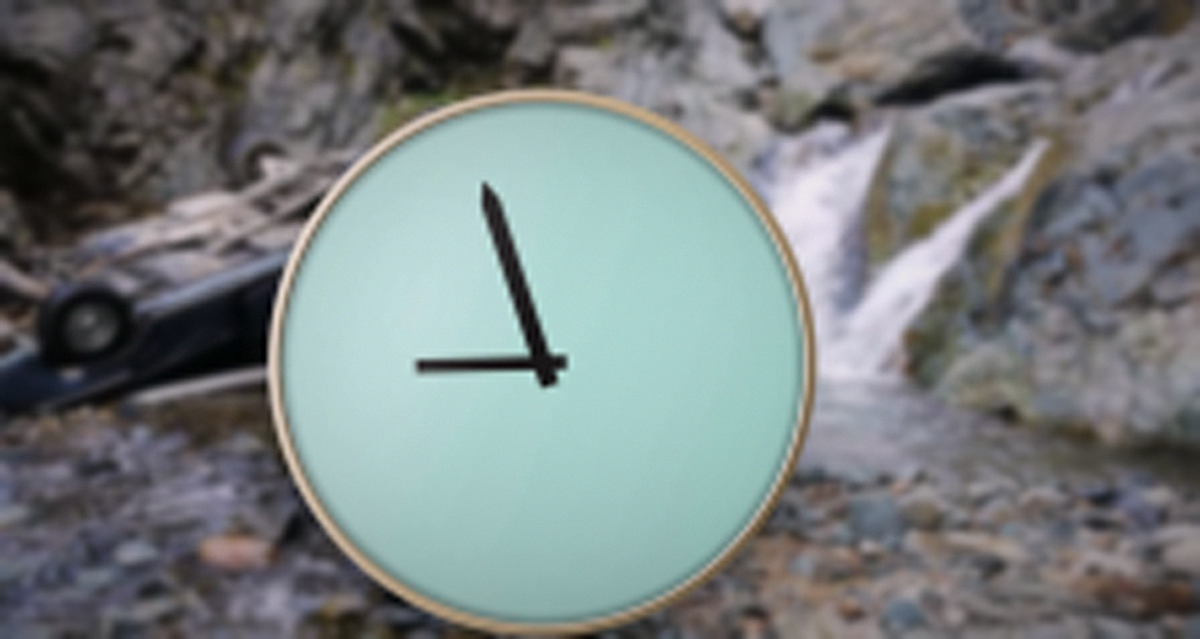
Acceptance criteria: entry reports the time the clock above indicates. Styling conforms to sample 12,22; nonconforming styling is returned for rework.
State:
8,57
